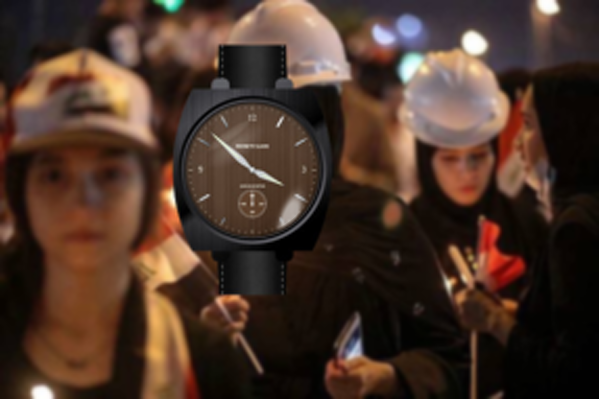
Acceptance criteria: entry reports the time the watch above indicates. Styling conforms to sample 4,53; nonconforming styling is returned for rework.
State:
3,52
